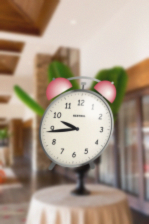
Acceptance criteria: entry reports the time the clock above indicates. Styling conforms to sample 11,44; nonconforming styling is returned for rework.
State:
9,44
